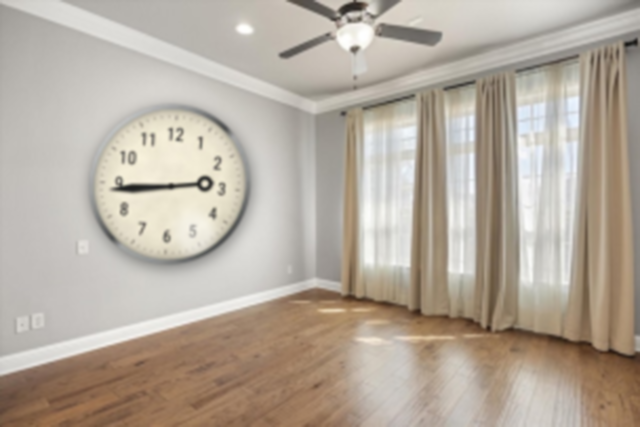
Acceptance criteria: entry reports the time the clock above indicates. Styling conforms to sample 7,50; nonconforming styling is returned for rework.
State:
2,44
